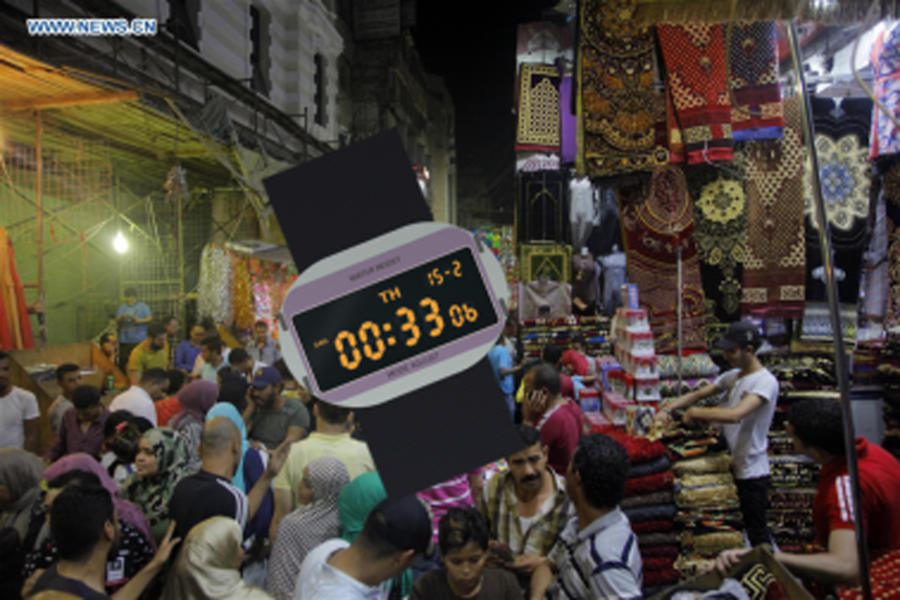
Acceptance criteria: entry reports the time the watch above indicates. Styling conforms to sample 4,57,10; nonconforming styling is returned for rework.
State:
0,33,06
